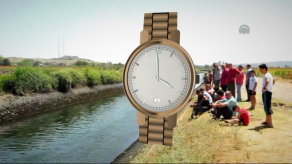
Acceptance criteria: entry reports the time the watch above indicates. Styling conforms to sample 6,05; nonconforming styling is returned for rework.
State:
3,59
